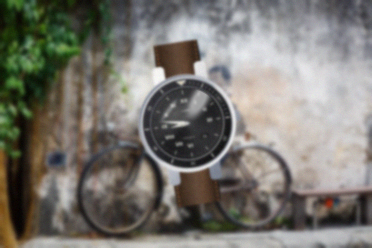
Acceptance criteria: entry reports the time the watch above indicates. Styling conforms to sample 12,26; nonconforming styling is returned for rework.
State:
8,47
